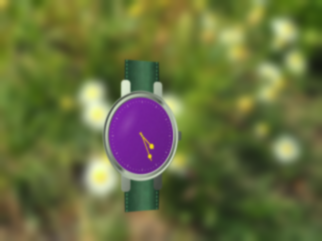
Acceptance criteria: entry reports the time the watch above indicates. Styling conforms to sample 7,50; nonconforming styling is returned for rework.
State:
4,26
